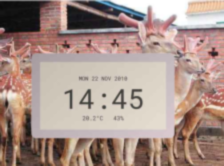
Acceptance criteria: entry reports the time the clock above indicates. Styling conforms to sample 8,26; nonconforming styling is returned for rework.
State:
14,45
